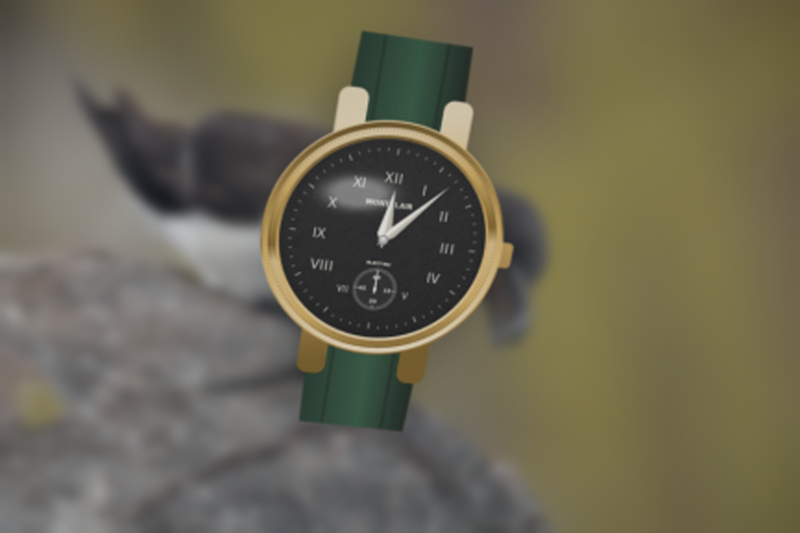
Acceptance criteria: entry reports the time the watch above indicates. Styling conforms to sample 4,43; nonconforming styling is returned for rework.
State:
12,07
